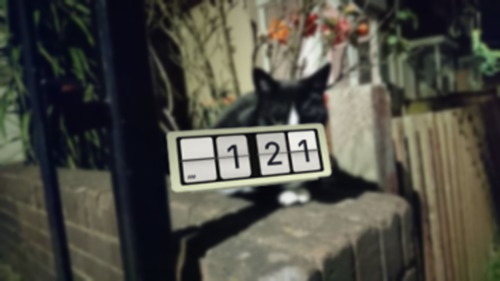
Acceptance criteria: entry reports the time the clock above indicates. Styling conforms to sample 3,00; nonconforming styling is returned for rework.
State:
1,21
